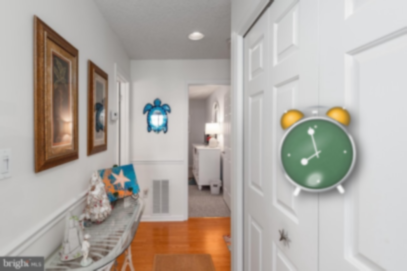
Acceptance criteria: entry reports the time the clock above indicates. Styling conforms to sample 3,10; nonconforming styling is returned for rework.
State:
7,58
